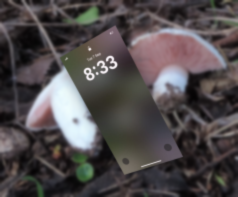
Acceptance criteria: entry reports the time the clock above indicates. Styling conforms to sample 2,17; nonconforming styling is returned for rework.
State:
8,33
